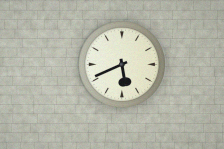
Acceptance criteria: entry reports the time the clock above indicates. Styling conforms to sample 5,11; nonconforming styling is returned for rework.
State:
5,41
